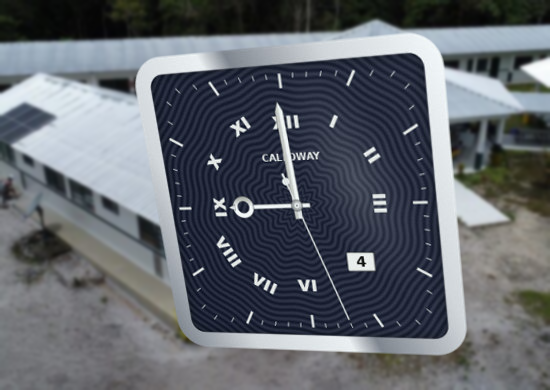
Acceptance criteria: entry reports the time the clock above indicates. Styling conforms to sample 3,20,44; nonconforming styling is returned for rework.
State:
8,59,27
